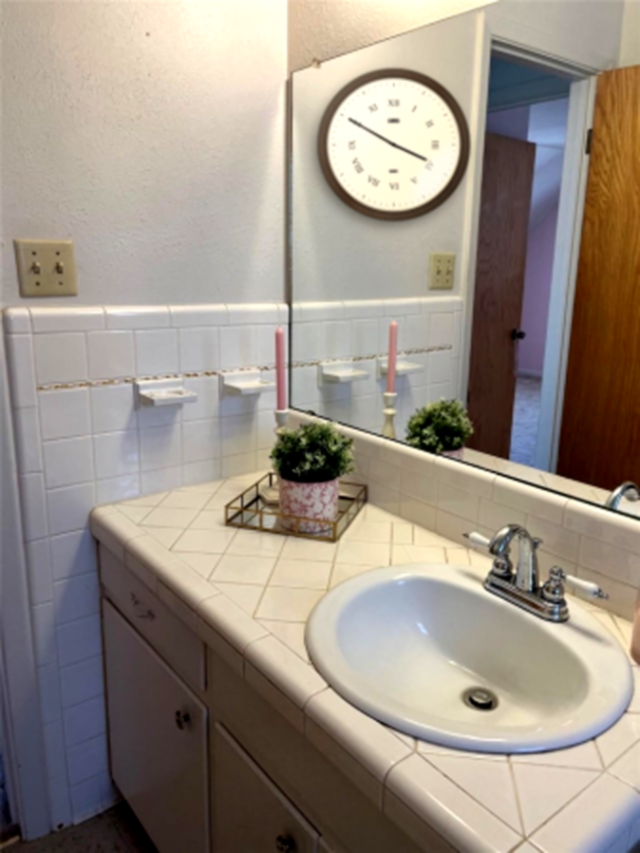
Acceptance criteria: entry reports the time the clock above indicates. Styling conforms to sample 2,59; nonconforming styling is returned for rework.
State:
3,50
